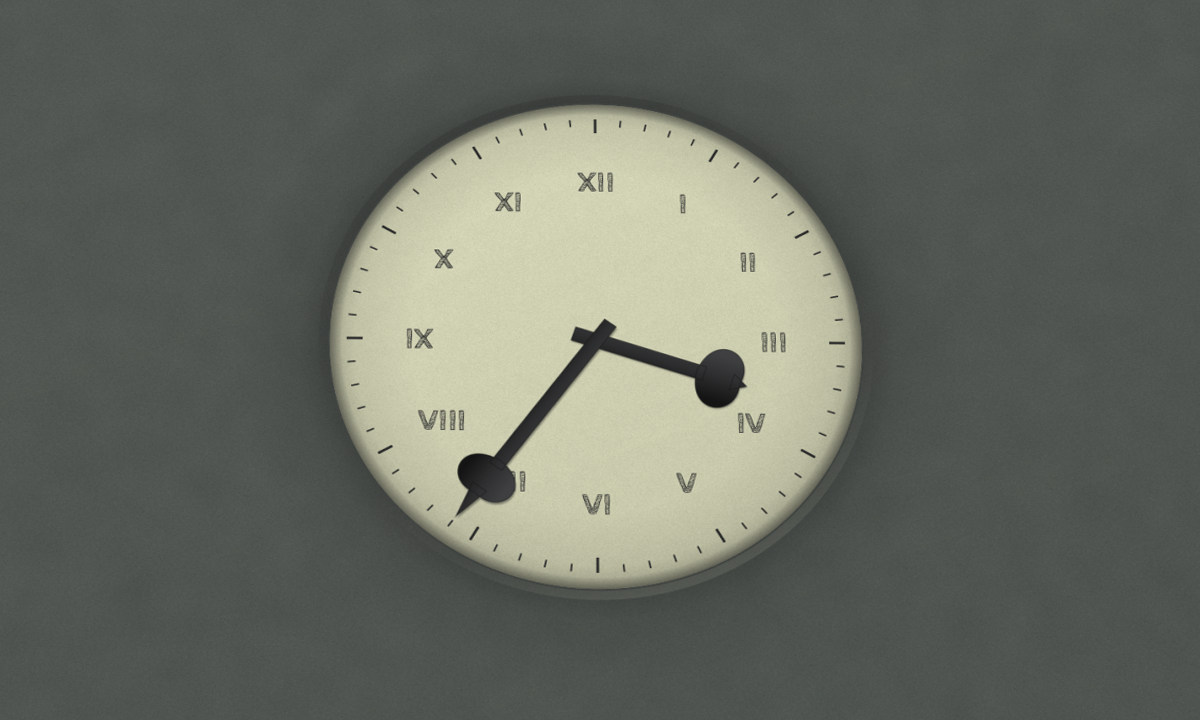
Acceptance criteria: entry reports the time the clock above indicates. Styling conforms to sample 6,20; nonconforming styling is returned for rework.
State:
3,36
